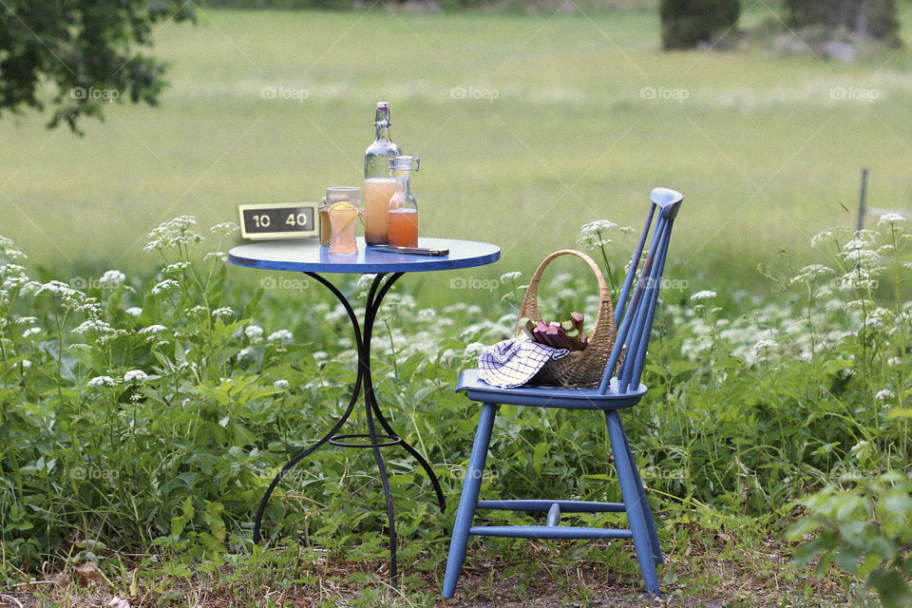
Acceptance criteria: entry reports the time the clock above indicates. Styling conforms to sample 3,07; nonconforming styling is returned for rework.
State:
10,40
